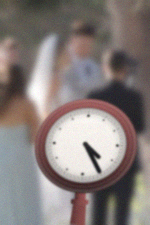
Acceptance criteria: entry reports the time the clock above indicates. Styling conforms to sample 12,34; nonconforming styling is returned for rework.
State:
4,25
